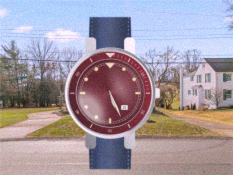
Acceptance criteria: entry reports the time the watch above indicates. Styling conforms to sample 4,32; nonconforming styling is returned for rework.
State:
5,26
